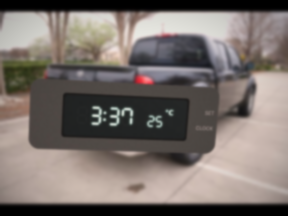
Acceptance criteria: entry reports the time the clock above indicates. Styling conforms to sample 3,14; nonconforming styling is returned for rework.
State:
3,37
